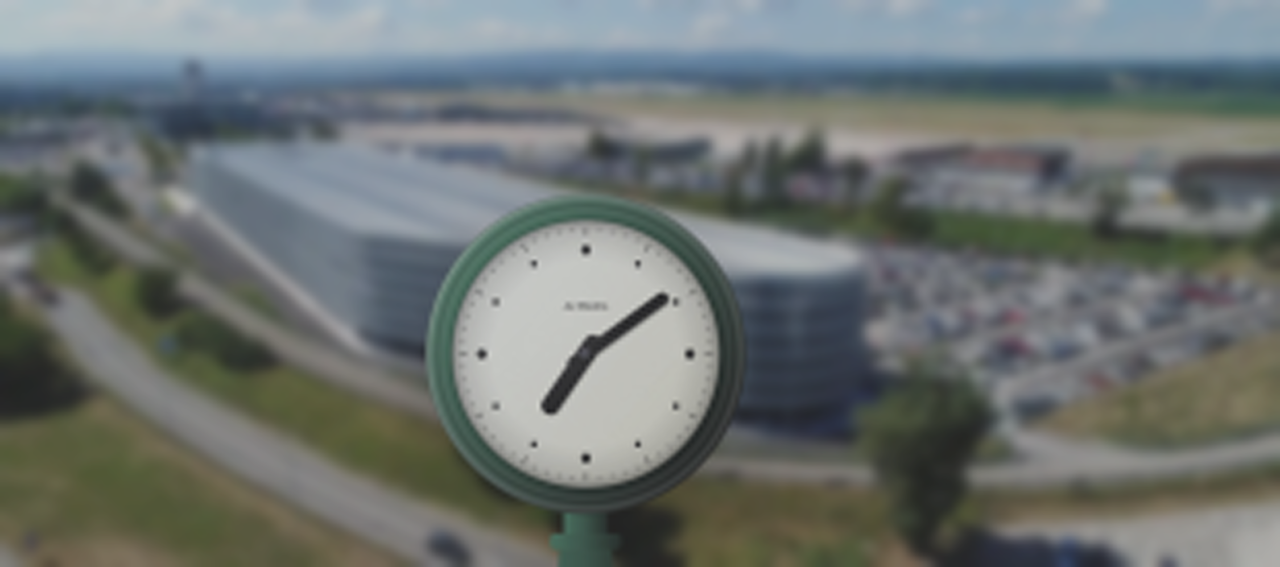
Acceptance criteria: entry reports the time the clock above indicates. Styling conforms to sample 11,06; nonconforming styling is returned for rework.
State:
7,09
